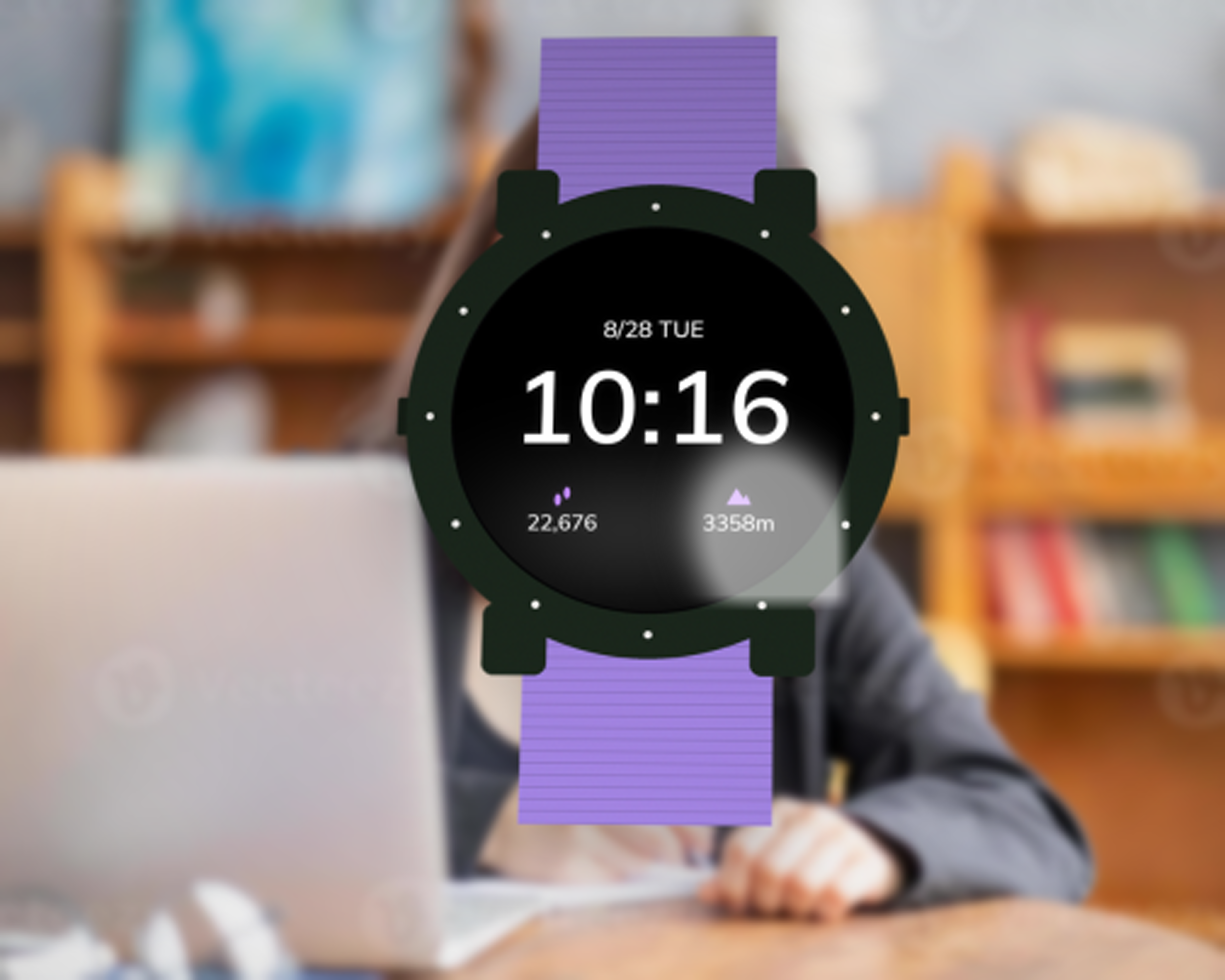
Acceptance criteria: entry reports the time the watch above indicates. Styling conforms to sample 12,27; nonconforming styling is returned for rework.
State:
10,16
